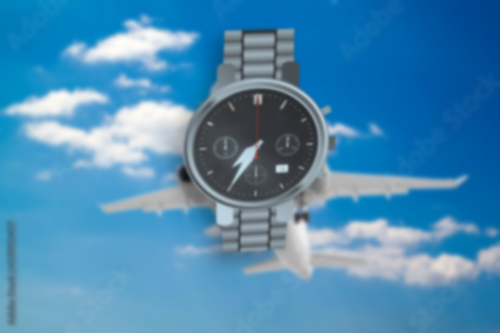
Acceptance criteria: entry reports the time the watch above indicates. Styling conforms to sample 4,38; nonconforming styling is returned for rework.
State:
7,35
